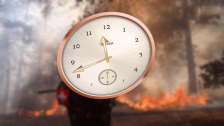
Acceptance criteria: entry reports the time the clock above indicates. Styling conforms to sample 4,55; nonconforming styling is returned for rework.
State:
11,42
